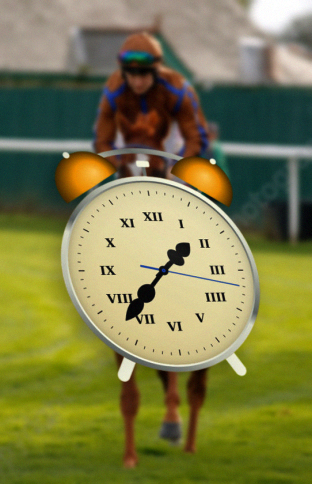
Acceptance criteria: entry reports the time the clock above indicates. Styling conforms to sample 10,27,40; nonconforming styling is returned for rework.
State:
1,37,17
